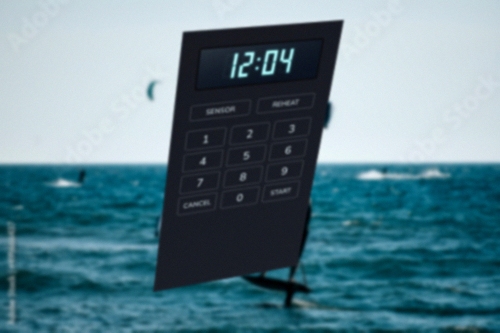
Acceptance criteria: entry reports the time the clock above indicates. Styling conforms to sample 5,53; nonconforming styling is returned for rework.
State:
12,04
